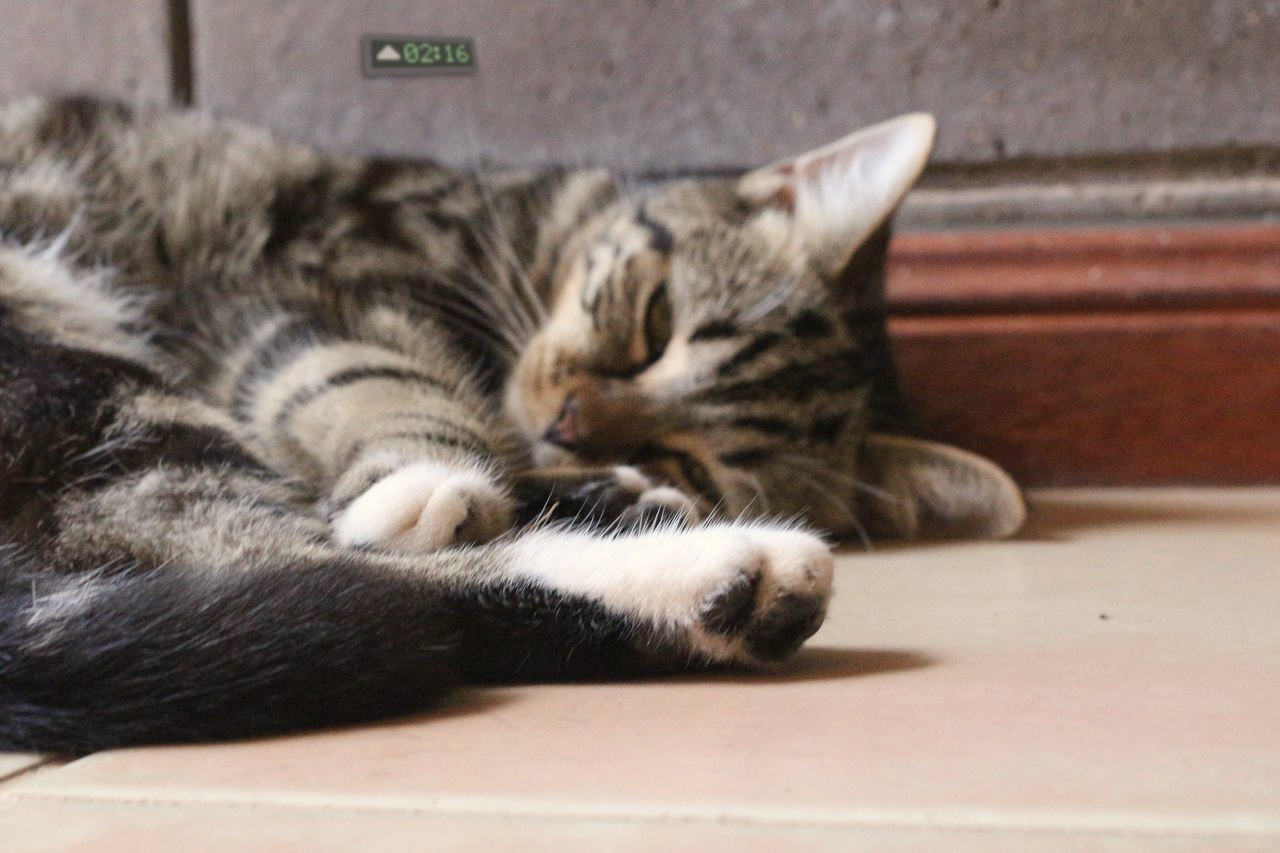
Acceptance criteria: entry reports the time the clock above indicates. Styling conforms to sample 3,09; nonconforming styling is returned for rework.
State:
2,16
